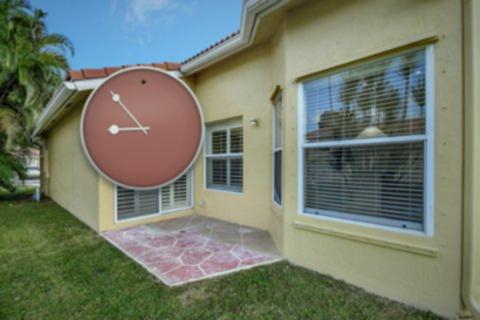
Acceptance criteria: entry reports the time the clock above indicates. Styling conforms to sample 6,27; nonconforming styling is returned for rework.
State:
8,53
